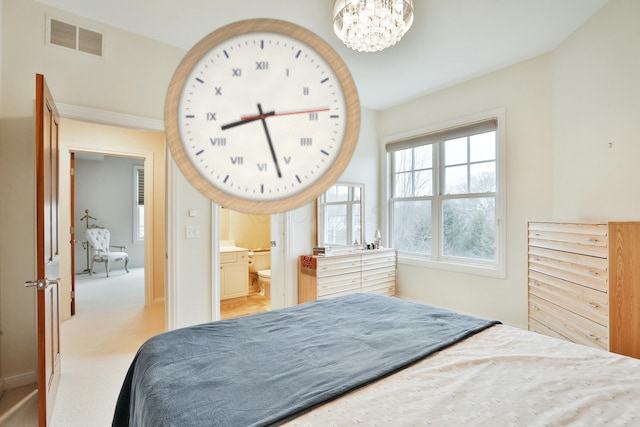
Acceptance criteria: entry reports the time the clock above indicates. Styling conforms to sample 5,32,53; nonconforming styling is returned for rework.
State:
8,27,14
